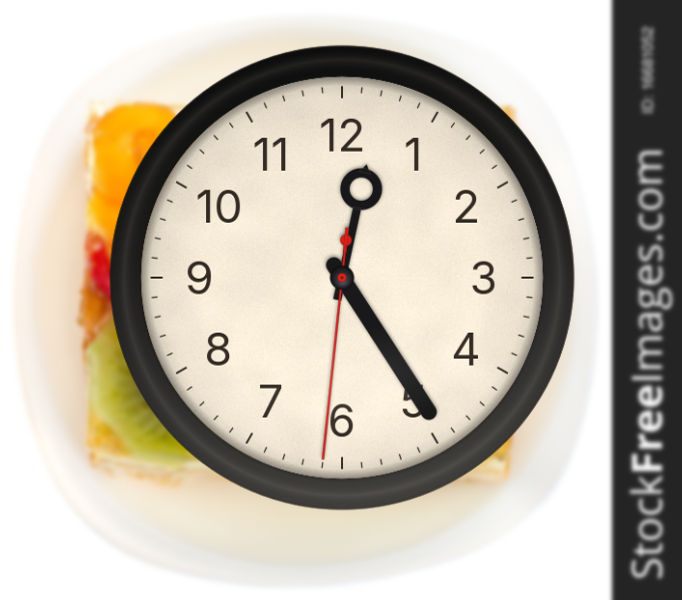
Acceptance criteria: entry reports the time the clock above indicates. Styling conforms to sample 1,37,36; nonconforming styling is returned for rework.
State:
12,24,31
